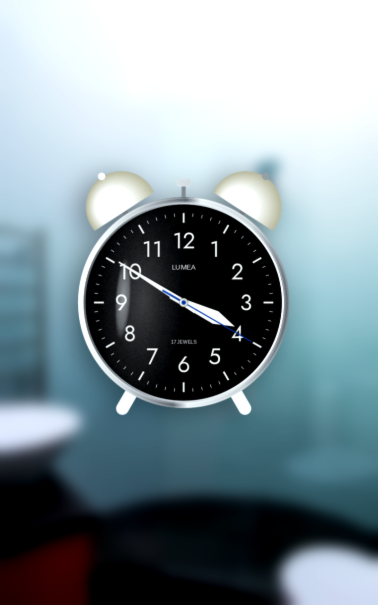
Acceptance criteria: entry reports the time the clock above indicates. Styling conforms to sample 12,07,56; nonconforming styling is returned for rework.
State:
3,50,20
